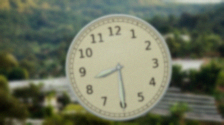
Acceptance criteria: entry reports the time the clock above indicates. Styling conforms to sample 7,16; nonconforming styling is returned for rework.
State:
8,30
